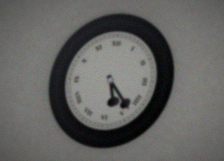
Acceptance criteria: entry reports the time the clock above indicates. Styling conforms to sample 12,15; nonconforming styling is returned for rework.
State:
5,23
